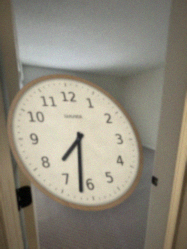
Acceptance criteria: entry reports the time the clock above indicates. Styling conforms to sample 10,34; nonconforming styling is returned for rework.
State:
7,32
